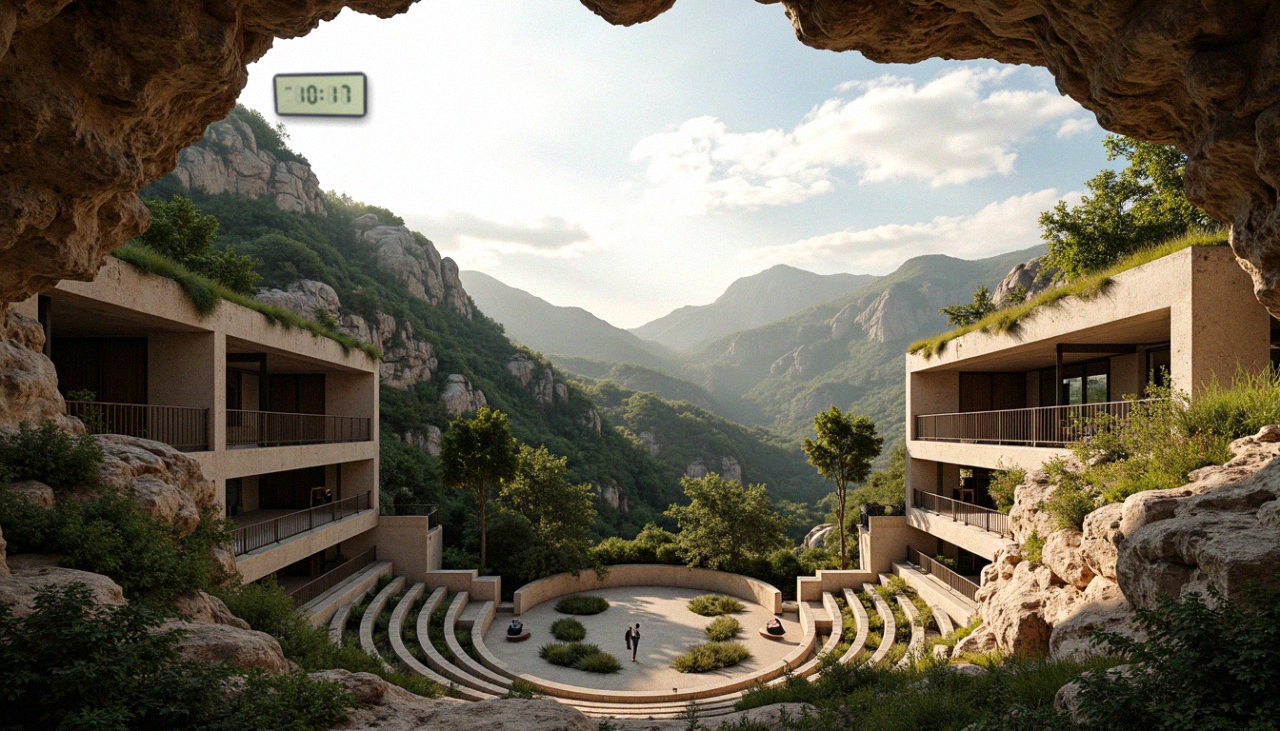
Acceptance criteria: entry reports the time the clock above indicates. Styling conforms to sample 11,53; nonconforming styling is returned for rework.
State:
10,17
